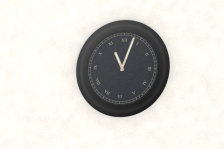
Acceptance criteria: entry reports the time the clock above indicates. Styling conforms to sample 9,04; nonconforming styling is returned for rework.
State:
11,03
